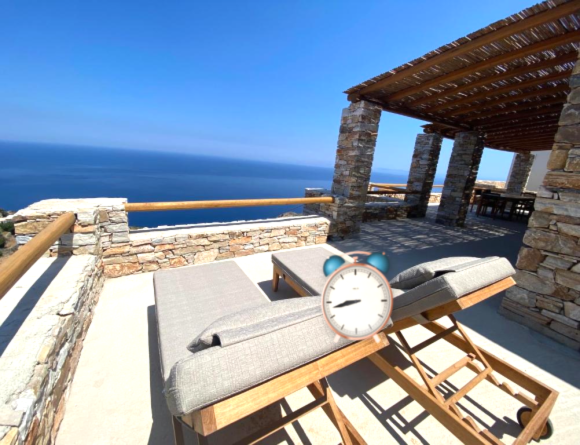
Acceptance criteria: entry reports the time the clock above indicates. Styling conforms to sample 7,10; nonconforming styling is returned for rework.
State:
8,43
